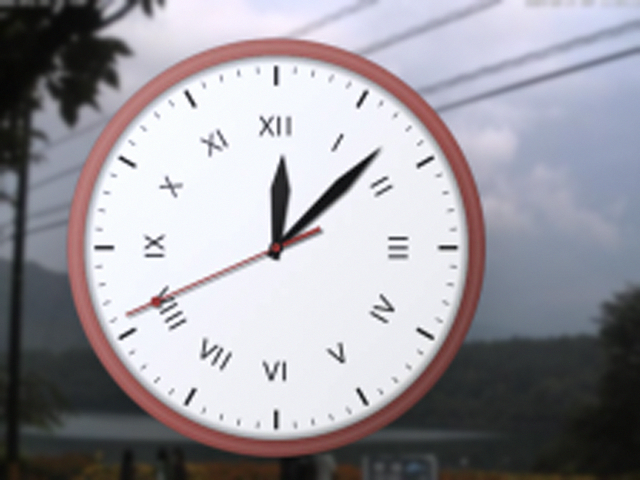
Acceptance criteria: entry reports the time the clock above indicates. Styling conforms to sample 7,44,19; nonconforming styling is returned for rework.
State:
12,07,41
